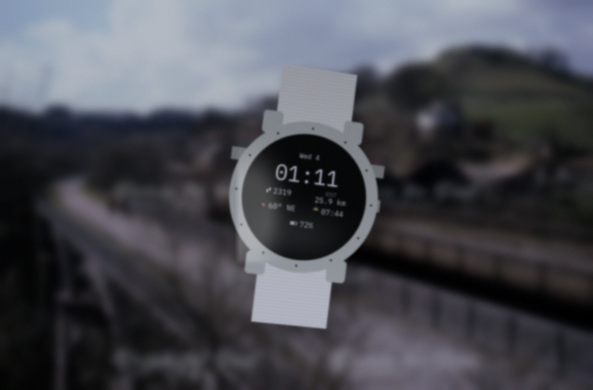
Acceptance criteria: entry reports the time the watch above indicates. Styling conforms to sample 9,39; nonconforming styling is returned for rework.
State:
1,11
